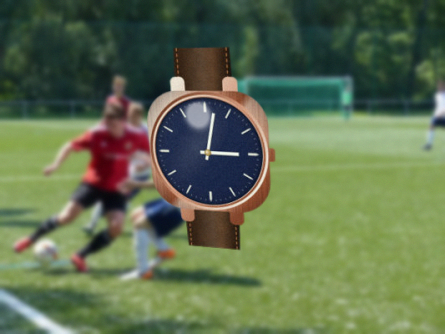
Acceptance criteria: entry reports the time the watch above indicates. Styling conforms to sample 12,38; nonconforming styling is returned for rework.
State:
3,02
